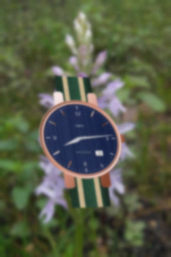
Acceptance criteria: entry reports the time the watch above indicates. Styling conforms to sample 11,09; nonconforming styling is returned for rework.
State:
8,14
